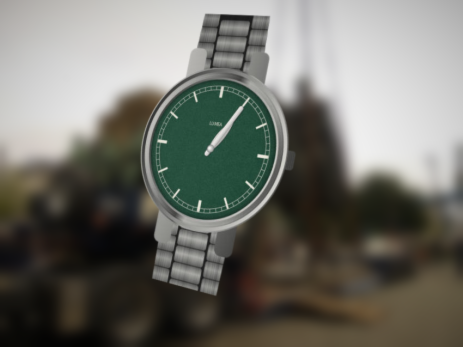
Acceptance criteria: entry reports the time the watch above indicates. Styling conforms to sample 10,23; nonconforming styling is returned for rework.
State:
1,05
